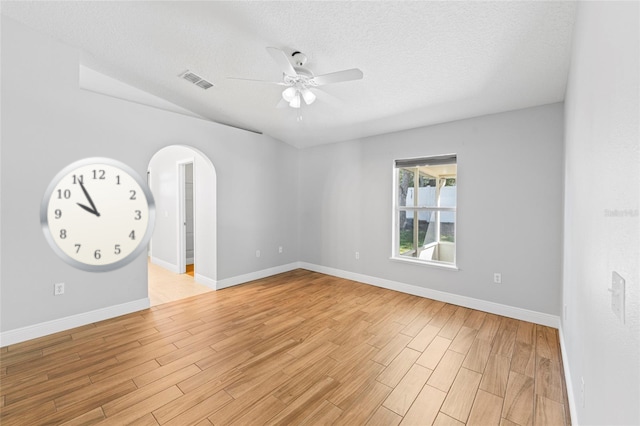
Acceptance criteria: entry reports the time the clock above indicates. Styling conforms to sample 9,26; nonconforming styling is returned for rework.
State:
9,55
